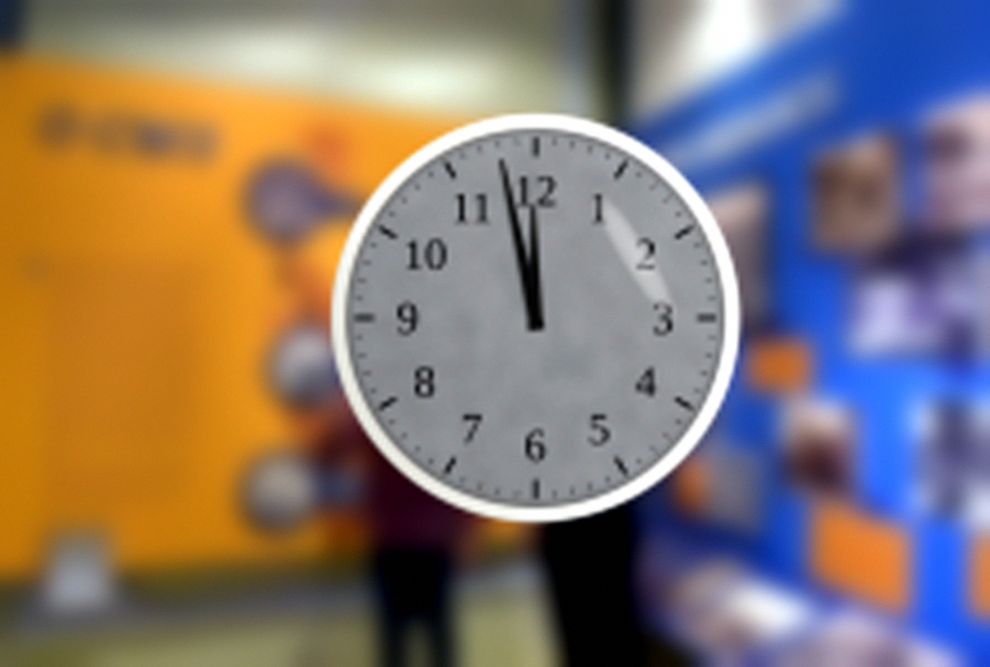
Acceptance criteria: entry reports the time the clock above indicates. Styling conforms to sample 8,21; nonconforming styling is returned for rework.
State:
11,58
